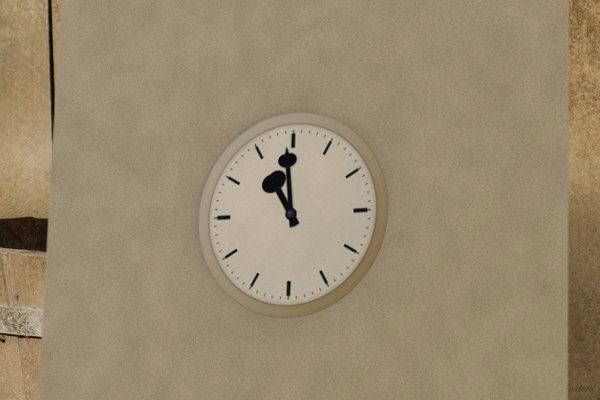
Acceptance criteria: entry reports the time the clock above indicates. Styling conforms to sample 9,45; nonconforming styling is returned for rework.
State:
10,59
